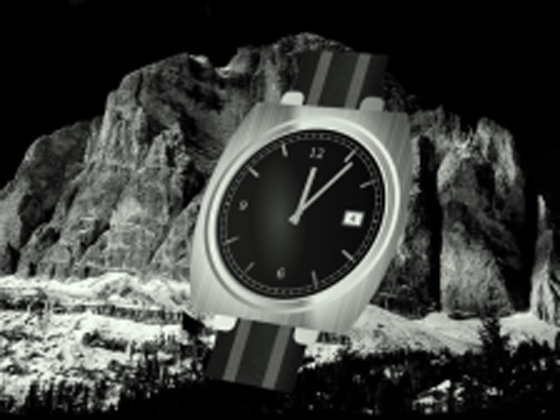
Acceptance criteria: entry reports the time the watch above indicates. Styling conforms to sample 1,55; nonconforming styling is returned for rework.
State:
12,06
